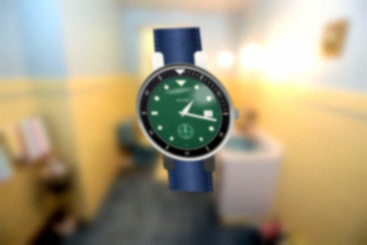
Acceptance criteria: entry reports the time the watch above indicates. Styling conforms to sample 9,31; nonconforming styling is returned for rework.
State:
1,17
